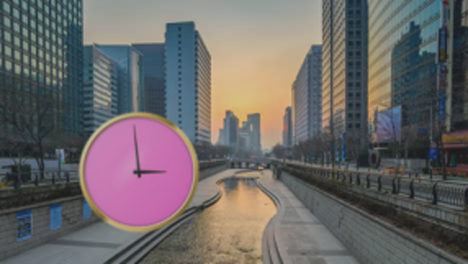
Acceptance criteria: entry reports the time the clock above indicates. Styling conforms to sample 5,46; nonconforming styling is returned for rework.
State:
2,59
